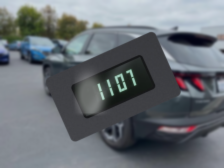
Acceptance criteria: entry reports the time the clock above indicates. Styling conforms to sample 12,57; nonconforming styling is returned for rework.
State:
11,07
